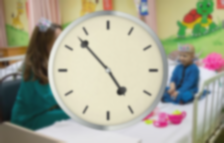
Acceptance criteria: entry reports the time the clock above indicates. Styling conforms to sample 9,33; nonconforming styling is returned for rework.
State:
4,53
